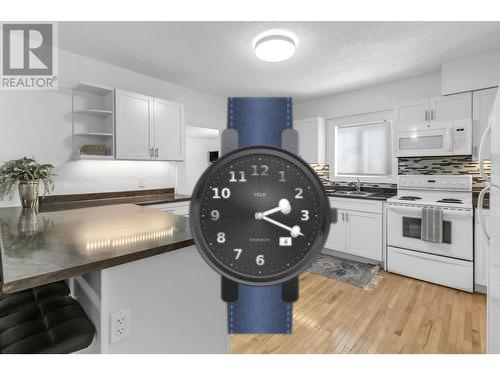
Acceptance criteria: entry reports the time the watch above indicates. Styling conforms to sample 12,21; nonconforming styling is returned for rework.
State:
2,19
